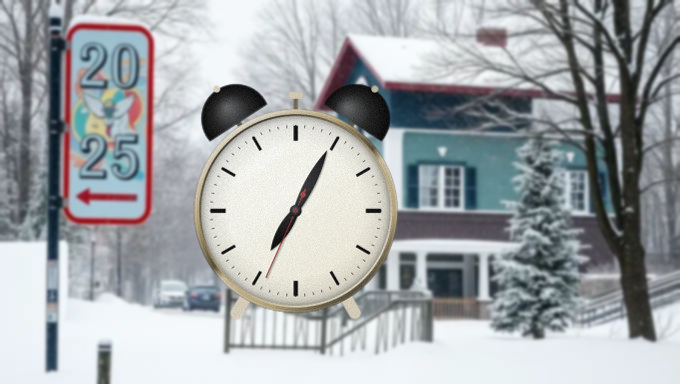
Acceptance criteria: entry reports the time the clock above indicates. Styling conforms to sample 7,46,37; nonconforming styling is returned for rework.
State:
7,04,34
